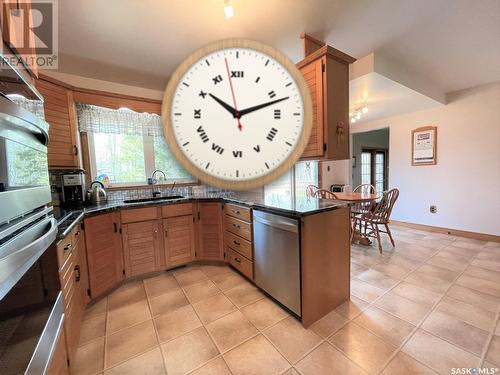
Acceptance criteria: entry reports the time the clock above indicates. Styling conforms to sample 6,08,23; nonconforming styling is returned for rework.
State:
10,11,58
